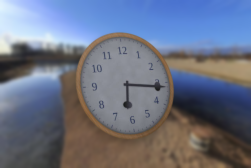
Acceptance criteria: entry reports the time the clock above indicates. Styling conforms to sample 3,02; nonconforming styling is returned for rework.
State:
6,16
